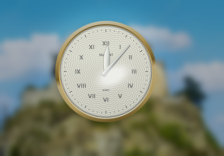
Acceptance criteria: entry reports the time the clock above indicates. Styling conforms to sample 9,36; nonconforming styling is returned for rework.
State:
12,07
